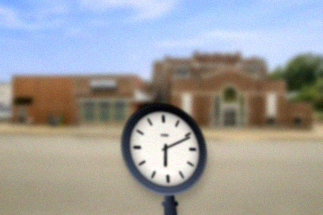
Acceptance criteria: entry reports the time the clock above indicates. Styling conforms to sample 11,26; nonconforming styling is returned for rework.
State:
6,11
